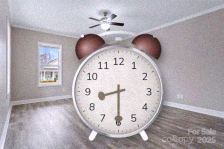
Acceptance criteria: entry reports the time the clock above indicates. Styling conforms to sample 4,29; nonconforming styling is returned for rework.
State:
8,30
